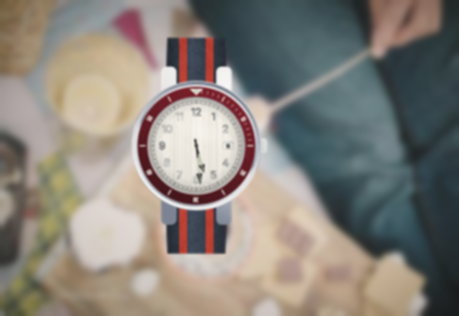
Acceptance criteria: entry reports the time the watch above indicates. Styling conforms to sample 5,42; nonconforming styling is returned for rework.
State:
5,29
